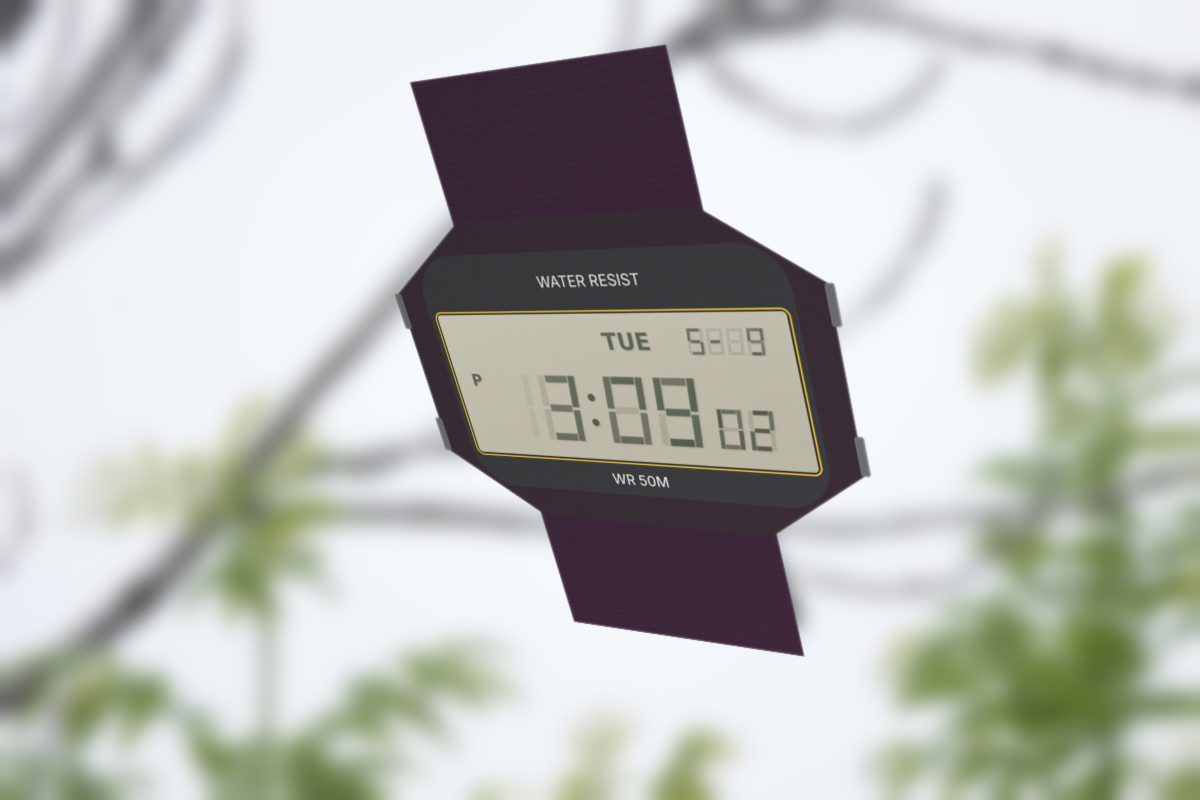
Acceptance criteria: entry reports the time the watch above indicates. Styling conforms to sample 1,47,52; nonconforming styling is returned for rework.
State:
3,09,02
